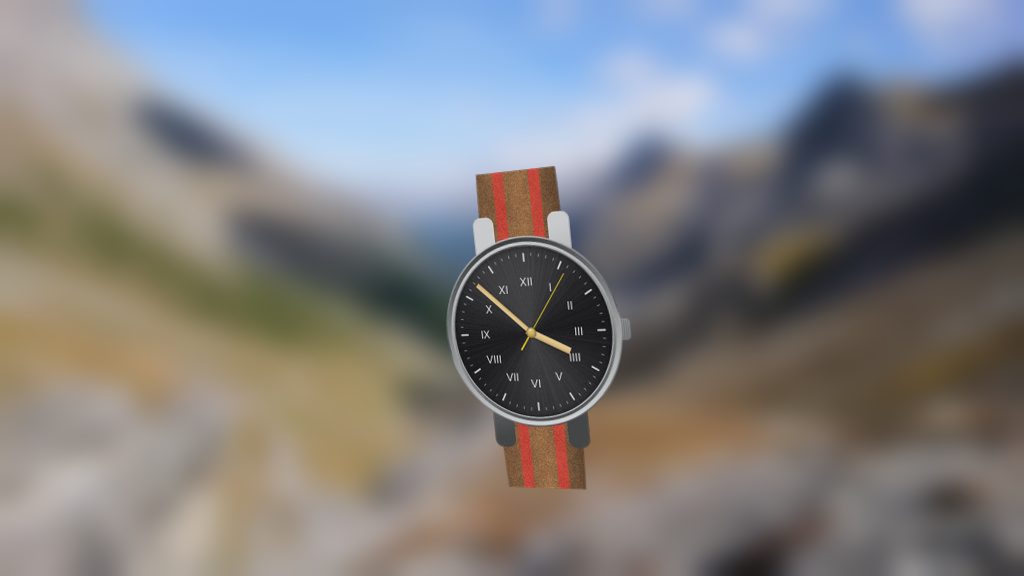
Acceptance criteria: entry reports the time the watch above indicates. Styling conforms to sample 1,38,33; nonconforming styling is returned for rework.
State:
3,52,06
